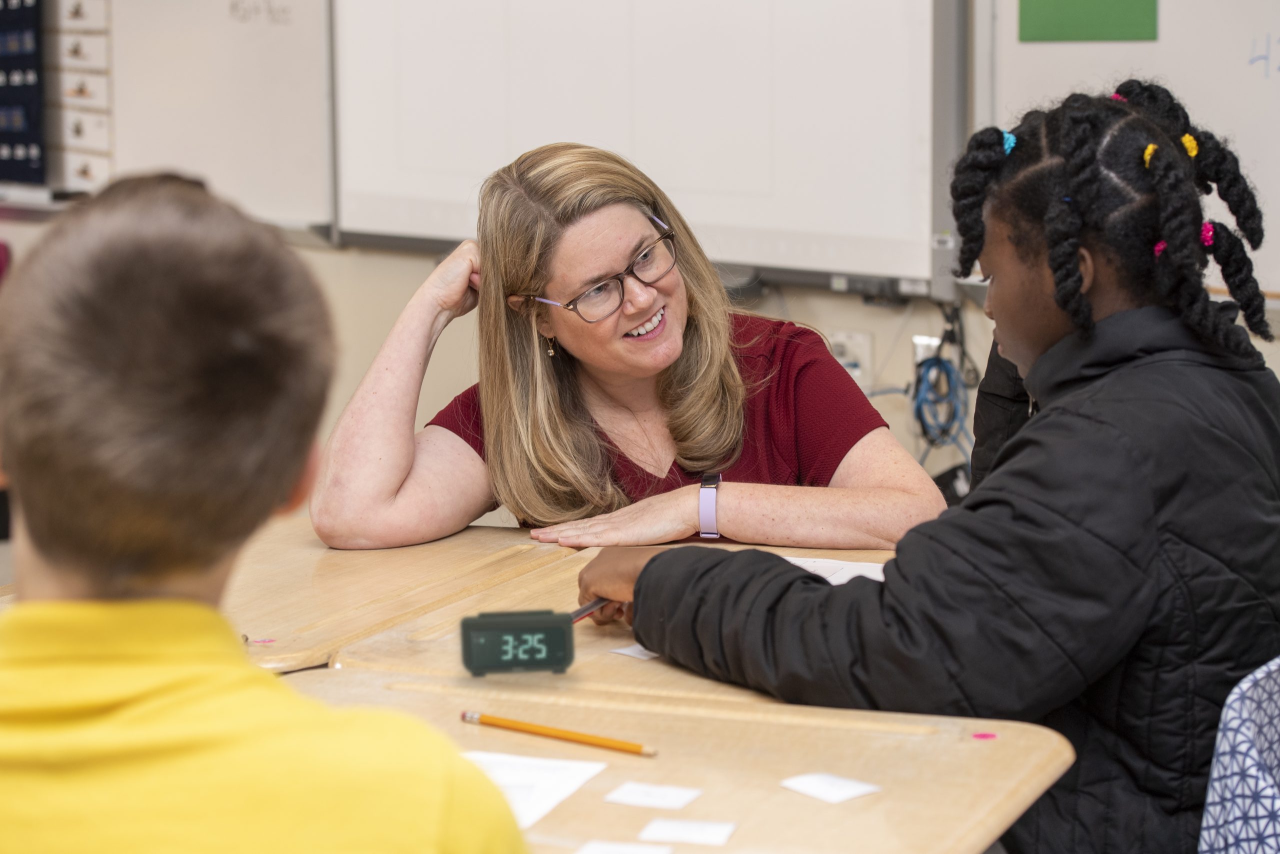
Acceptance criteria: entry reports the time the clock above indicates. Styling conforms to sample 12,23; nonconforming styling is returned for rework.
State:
3,25
